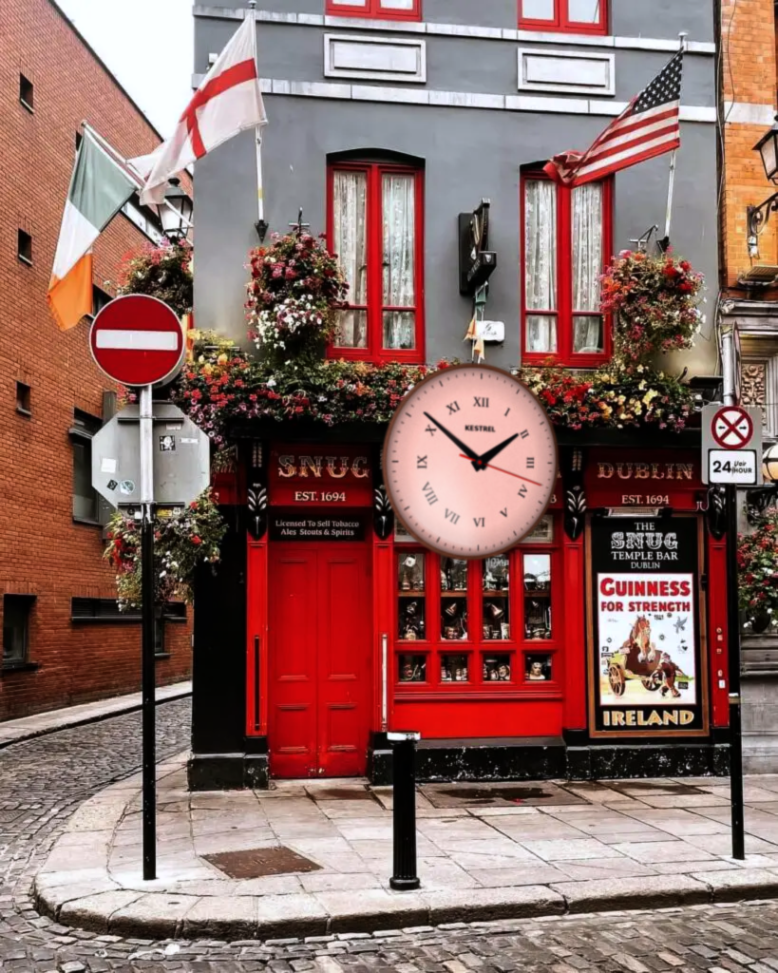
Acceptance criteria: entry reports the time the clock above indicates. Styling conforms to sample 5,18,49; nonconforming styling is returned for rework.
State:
1,51,18
